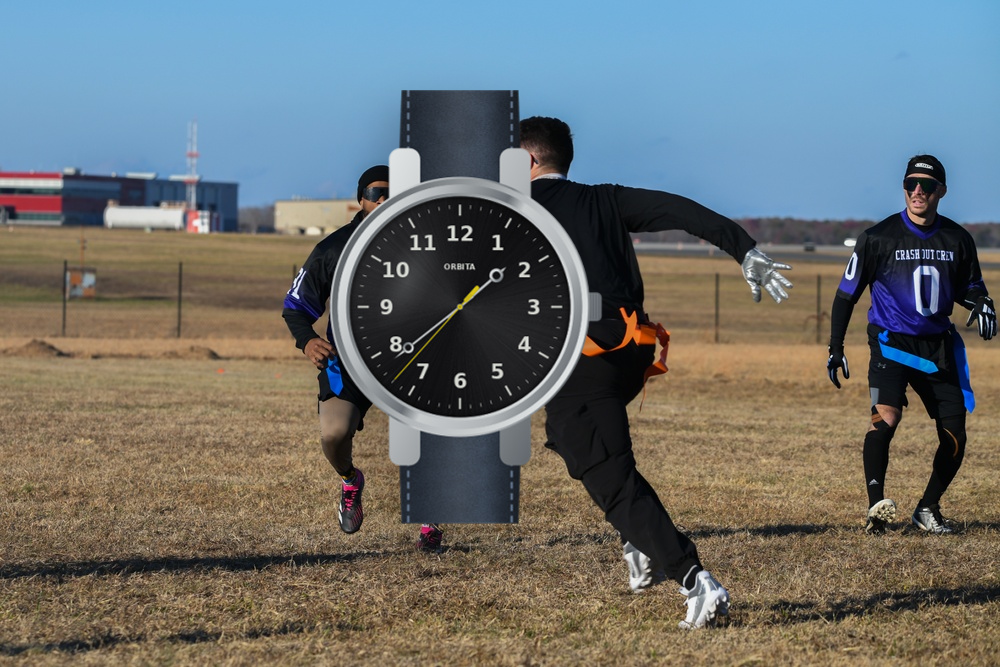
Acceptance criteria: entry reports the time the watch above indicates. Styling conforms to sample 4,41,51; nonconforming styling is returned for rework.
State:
1,38,37
